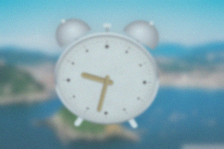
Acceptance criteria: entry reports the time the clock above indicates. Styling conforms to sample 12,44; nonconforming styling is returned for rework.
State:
9,32
